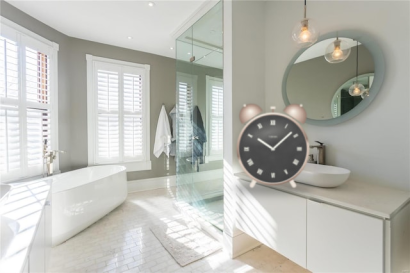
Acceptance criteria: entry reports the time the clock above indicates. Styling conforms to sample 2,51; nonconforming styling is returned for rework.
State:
10,08
